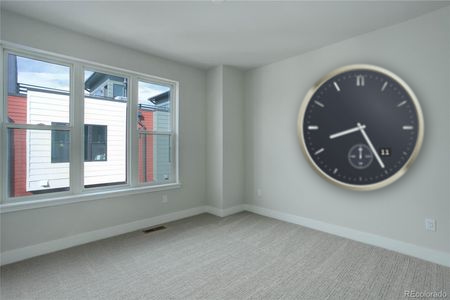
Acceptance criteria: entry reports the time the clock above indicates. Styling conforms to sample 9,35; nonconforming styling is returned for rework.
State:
8,25
